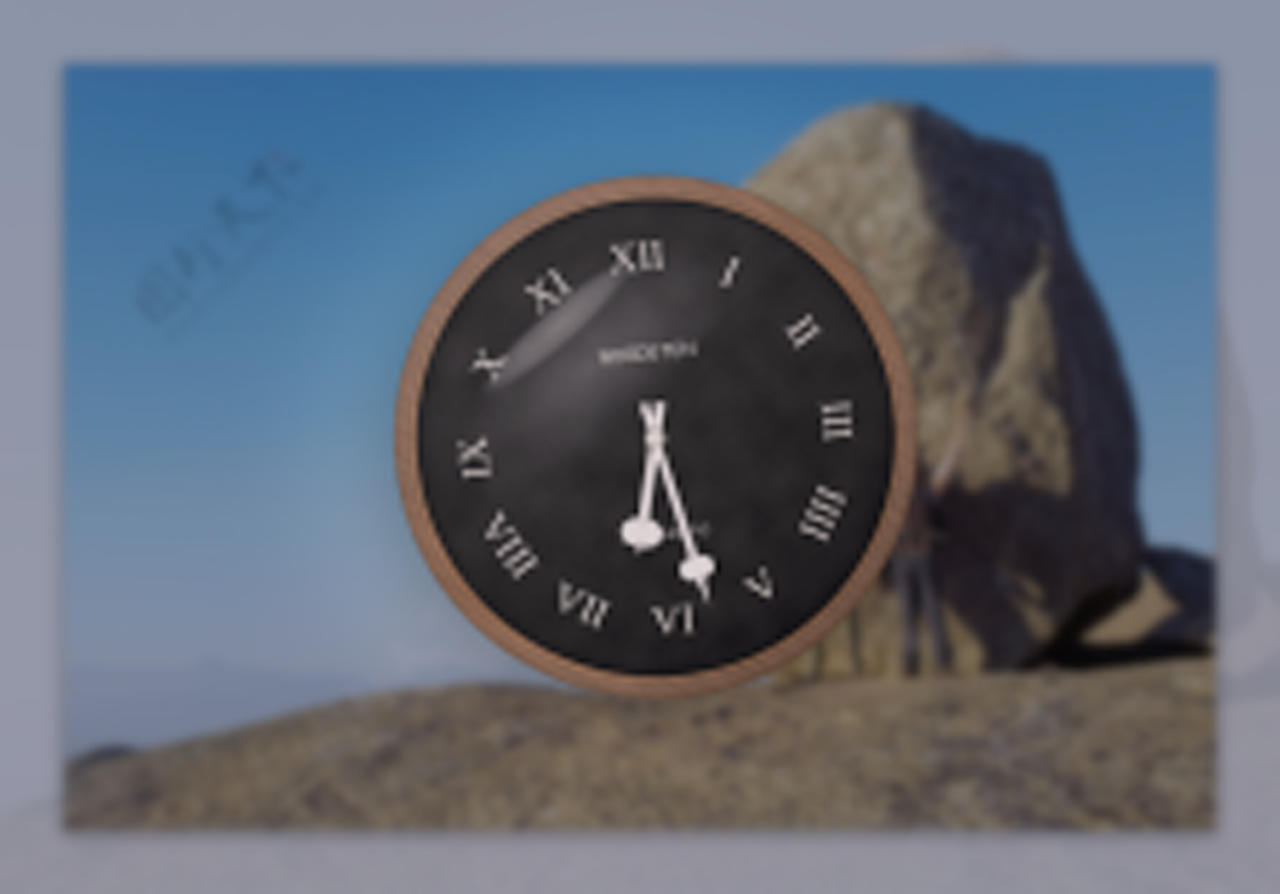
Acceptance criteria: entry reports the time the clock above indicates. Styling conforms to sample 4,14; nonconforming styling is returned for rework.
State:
6,28
